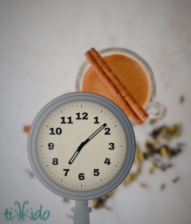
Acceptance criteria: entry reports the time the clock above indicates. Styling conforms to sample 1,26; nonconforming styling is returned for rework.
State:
7,08
